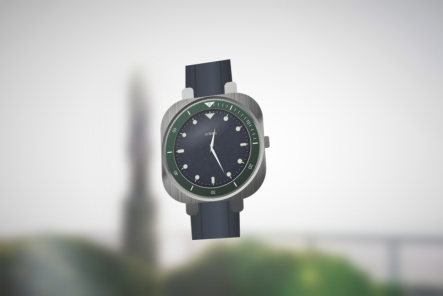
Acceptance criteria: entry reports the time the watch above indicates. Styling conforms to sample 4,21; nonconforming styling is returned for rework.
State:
12,26
